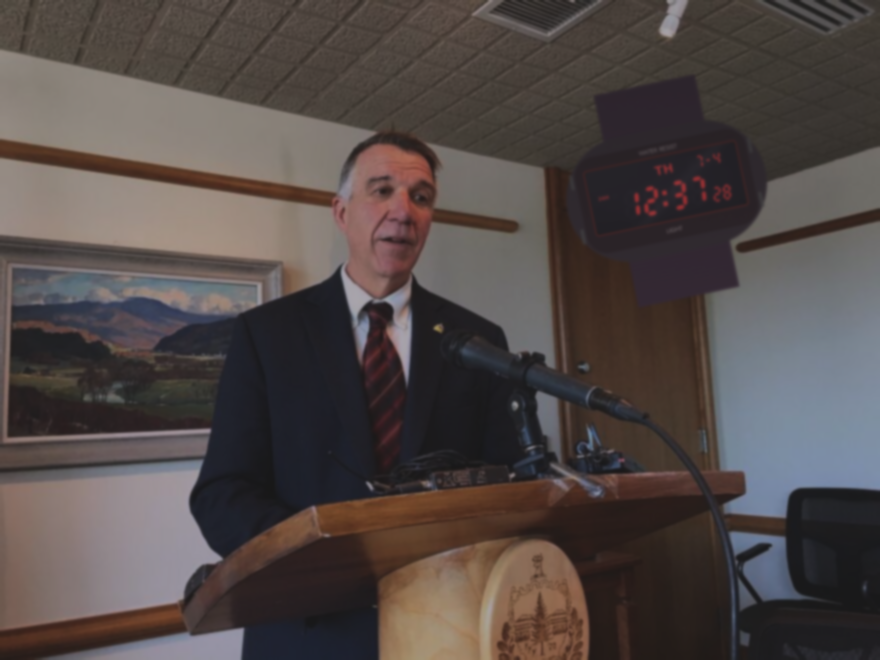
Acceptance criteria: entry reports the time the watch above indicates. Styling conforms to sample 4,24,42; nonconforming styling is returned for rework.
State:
12,37,28
